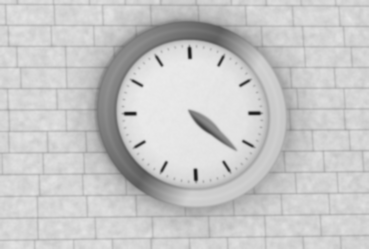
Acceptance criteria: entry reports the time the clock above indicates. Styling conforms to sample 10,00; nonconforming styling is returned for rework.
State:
4,22
